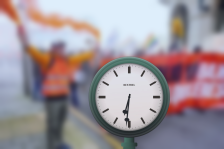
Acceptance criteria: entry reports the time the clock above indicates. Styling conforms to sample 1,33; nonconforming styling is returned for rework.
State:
6,31
